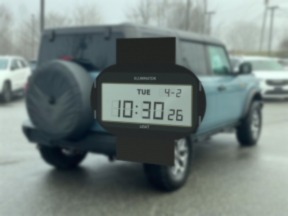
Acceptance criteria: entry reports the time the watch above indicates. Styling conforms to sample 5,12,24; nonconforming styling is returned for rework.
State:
10,30,26
